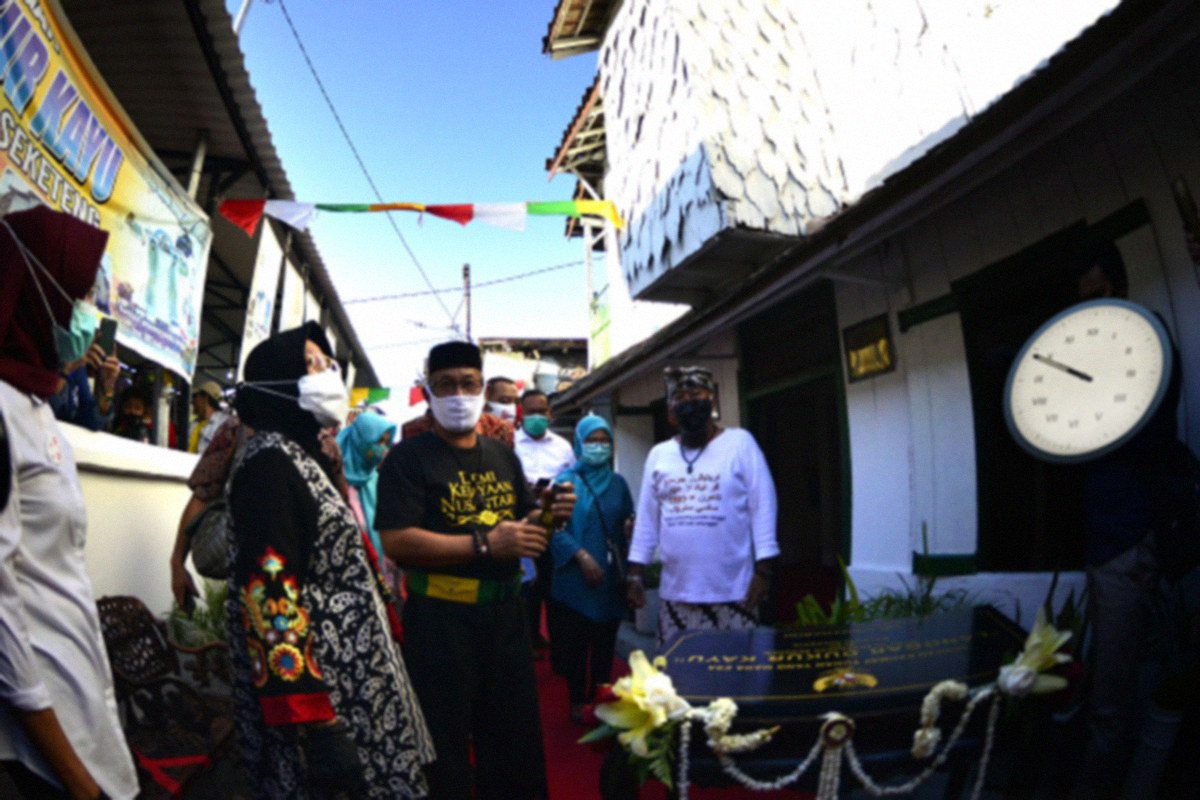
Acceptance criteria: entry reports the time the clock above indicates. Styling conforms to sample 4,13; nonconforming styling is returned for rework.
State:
9,49
